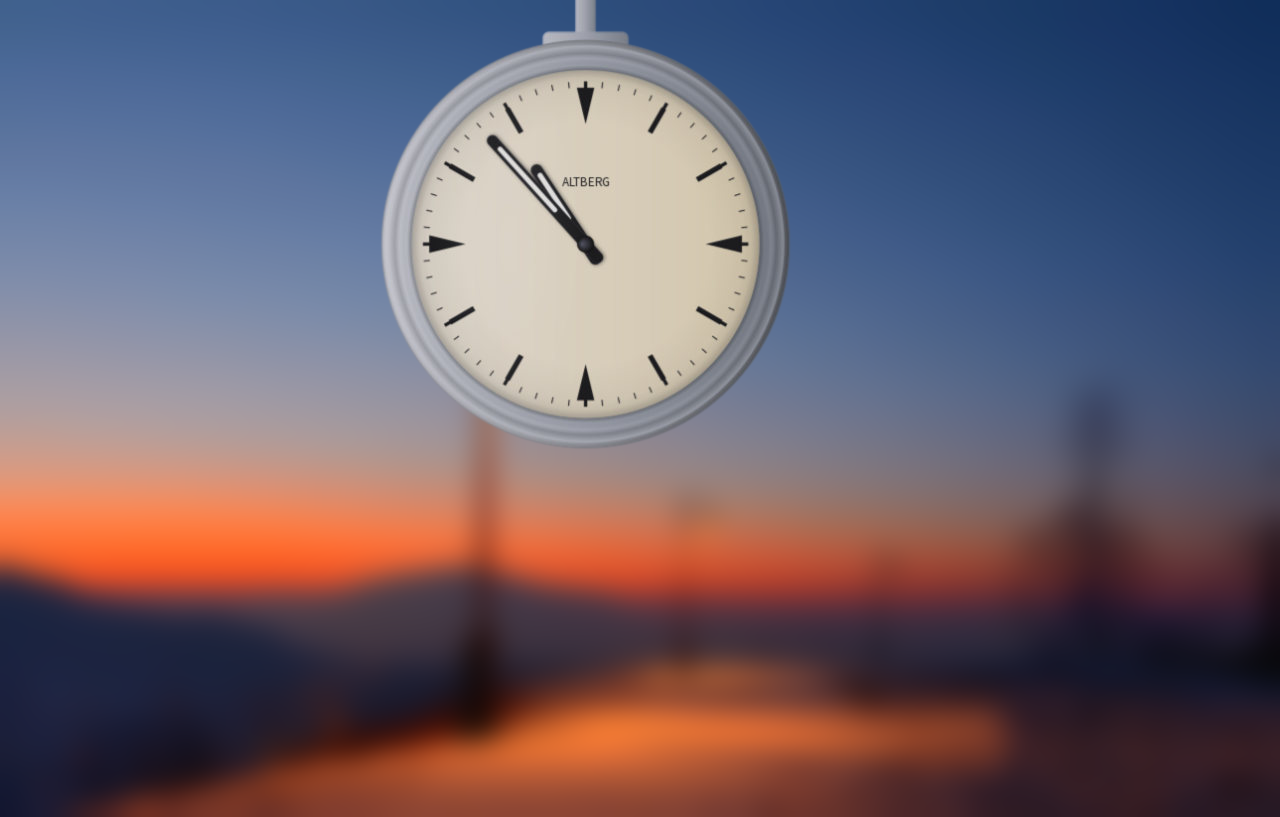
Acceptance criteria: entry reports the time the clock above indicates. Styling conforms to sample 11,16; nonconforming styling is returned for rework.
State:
10,53
